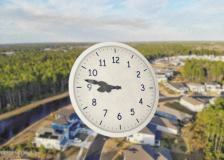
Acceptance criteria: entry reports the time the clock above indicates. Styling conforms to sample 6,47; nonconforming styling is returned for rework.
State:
8,47
